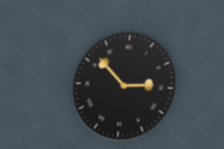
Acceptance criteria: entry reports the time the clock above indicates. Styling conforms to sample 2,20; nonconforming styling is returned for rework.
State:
2,52
